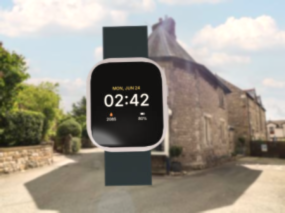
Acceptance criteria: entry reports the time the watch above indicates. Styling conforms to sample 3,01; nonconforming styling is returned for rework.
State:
2,42
